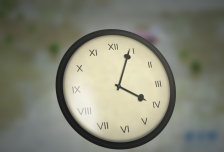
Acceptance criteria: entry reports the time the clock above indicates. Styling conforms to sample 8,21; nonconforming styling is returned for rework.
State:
4,04
